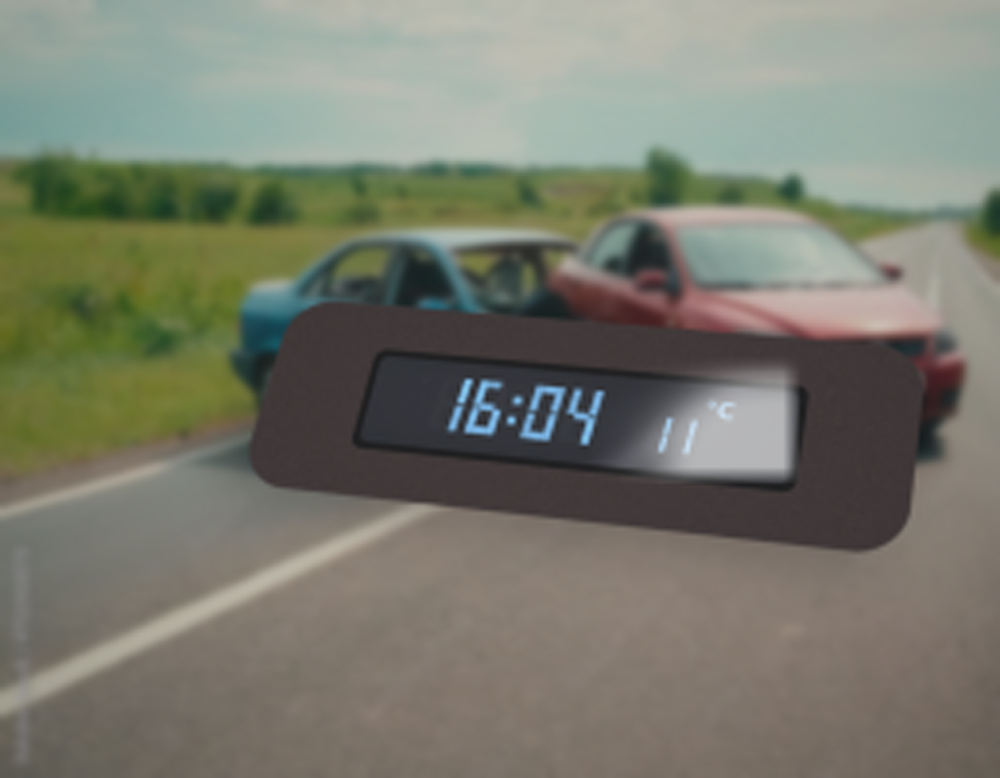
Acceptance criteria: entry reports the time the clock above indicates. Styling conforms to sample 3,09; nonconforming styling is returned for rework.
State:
16,04
